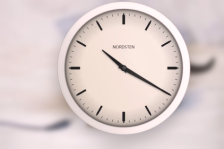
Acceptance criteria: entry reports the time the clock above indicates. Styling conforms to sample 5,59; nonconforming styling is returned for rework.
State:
10,20
